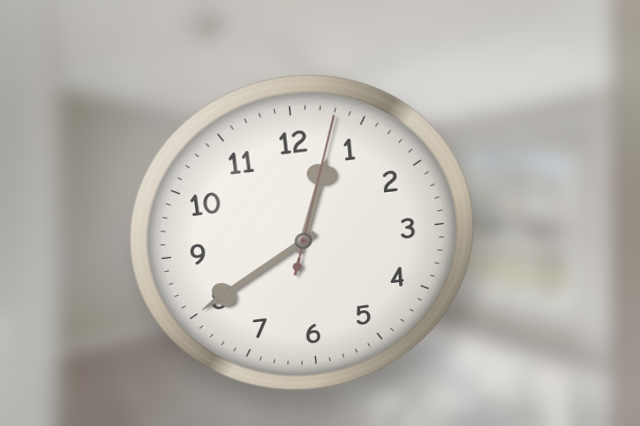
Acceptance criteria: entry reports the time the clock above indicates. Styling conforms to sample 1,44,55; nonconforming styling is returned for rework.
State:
12,40,03
